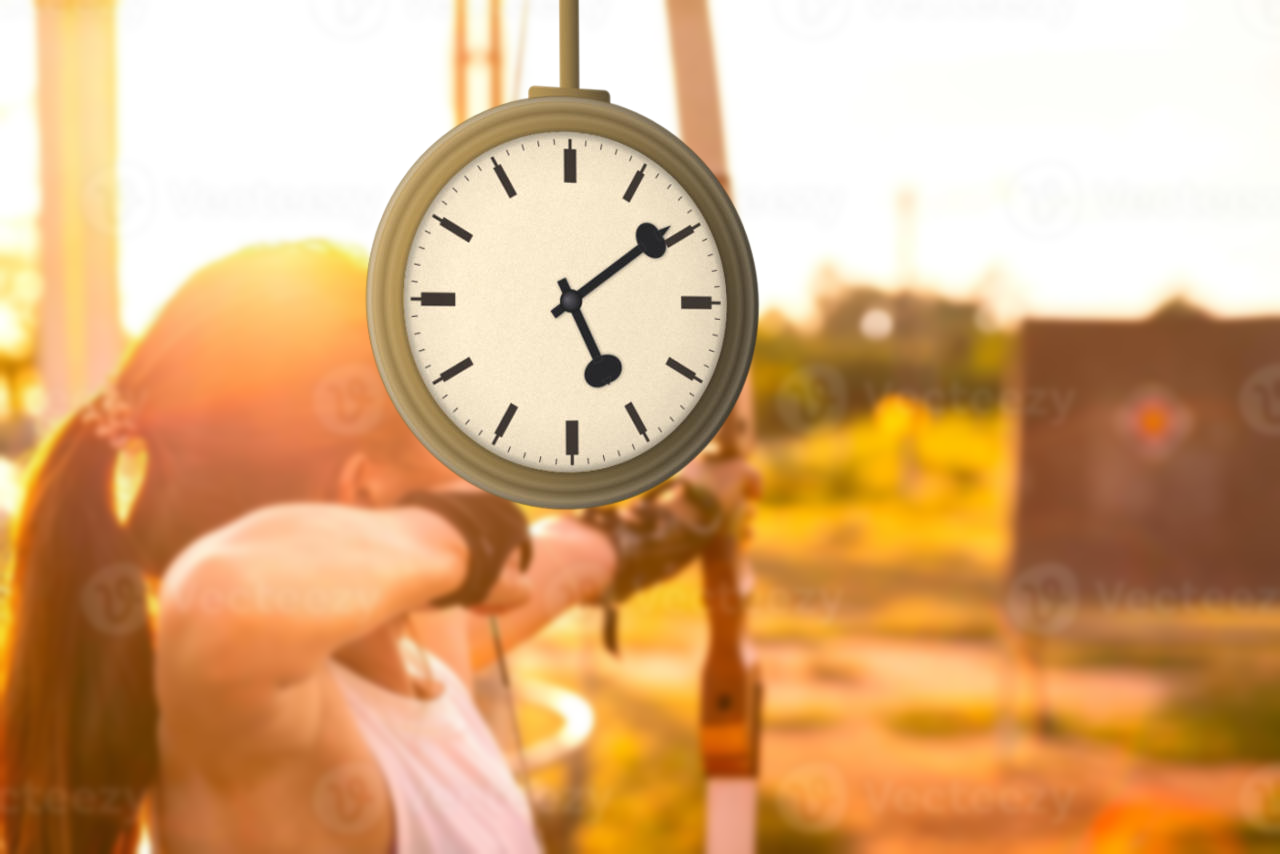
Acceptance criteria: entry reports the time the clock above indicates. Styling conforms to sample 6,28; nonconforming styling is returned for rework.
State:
5,09
